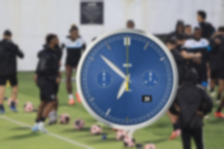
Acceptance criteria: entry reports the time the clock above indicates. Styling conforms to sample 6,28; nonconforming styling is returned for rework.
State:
6,52
